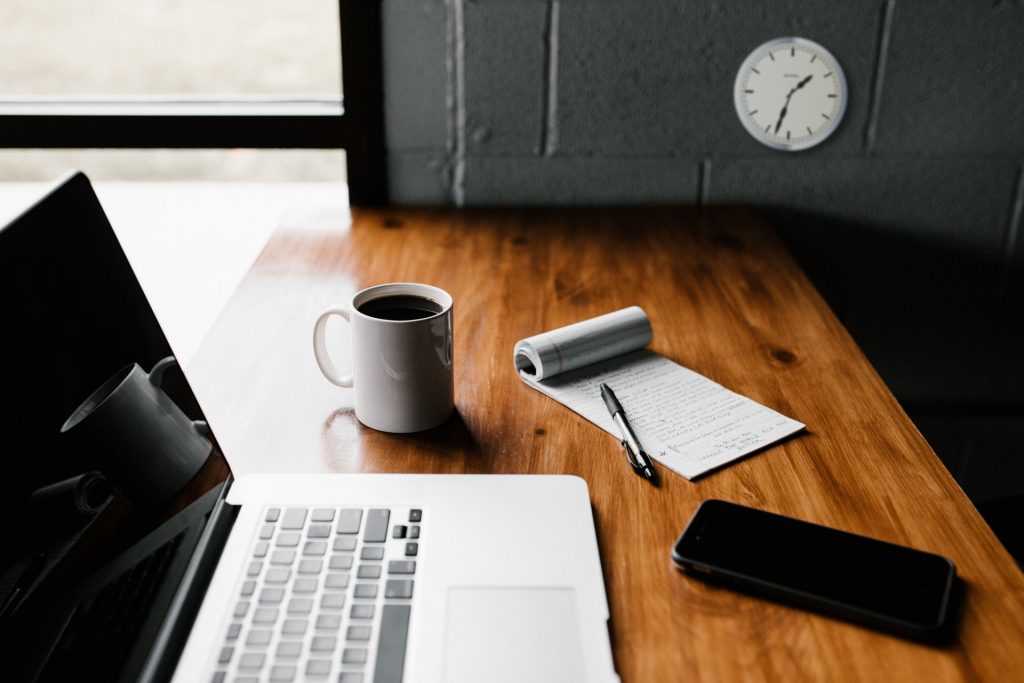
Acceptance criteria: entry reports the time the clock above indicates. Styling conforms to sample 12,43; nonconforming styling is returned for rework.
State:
1,33
